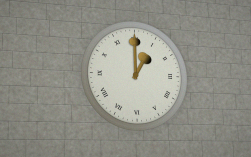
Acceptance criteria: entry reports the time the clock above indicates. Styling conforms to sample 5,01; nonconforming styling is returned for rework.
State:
1,00
